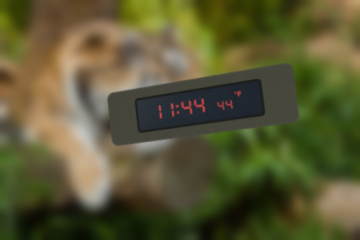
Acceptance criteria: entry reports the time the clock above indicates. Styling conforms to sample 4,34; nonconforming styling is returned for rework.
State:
11,44
